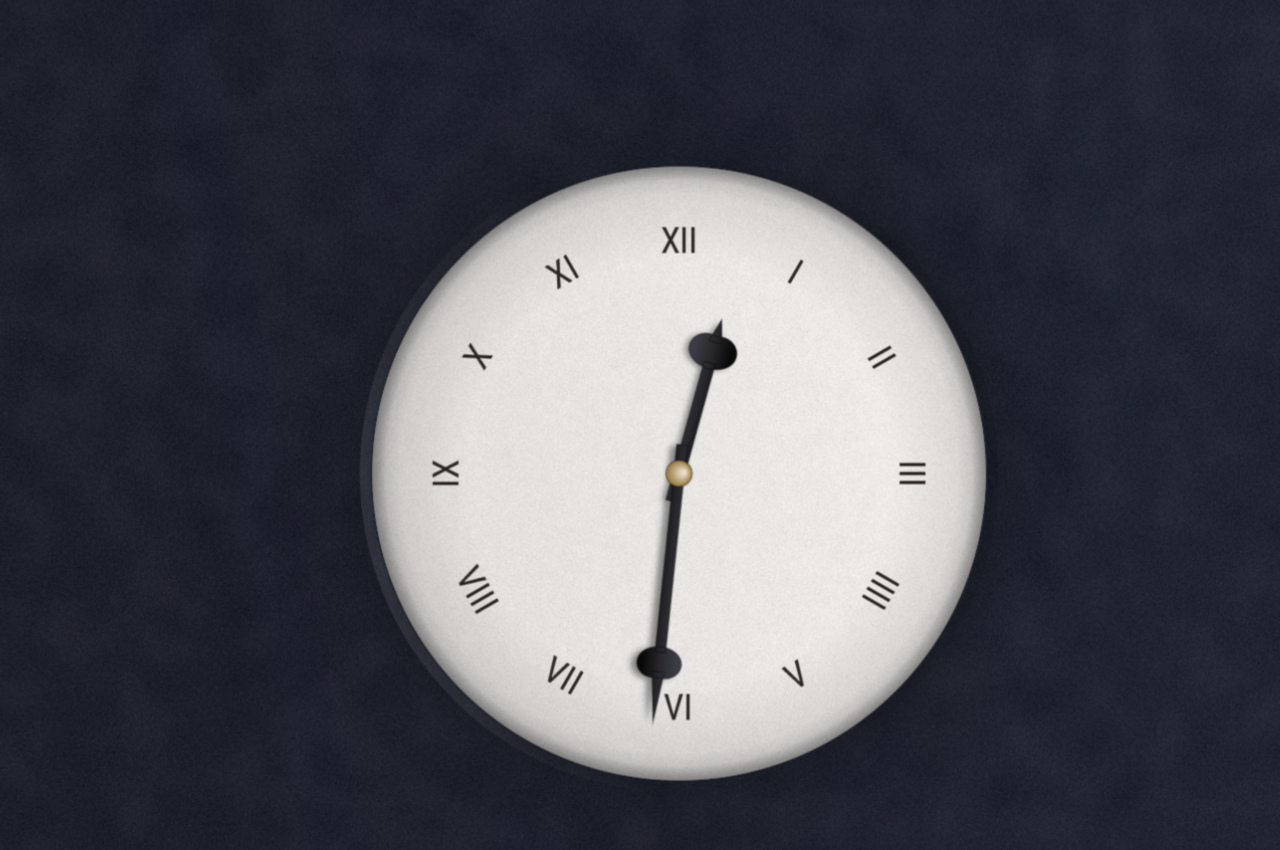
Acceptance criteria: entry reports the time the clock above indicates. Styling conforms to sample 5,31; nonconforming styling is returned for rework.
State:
12,31
